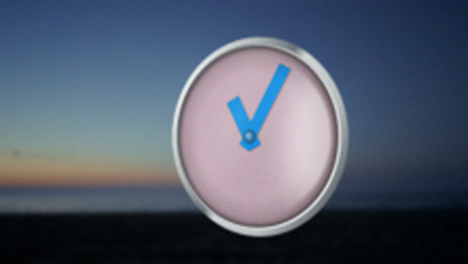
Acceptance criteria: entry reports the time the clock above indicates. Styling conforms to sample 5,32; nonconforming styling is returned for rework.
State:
11,05
